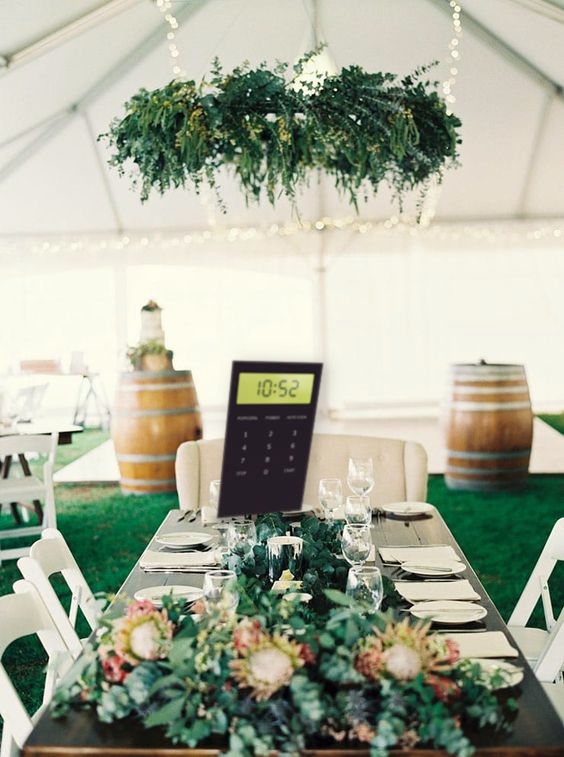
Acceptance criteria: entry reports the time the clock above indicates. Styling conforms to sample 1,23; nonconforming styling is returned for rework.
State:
10,52
